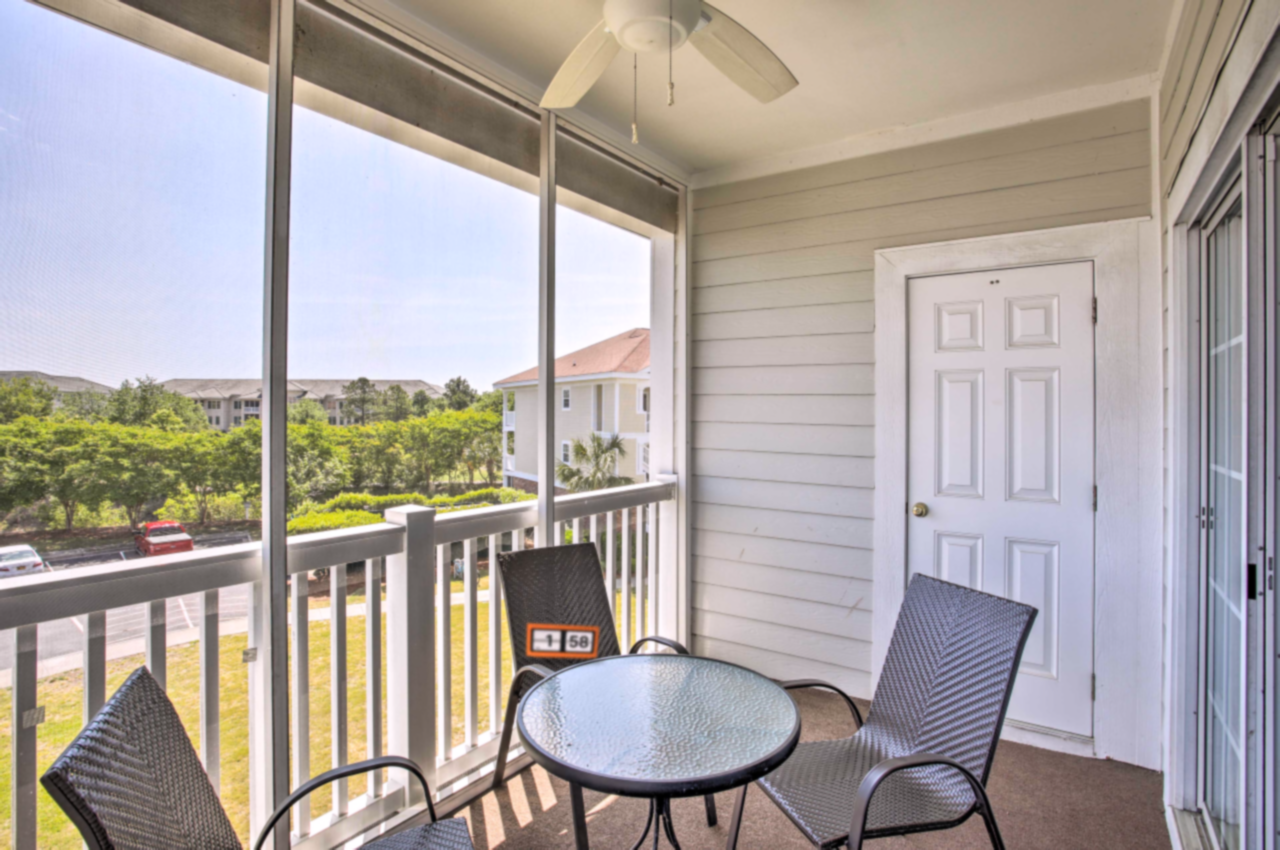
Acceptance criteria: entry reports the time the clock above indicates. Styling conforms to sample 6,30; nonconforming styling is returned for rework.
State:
1,58
